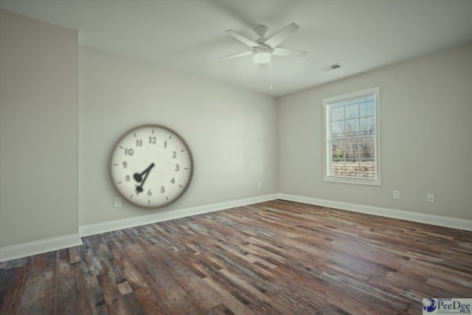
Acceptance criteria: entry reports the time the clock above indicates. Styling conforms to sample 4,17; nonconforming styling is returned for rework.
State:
7,34
